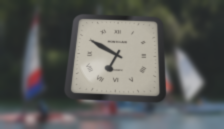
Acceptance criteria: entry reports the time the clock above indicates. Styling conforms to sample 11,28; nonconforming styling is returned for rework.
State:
6,50
